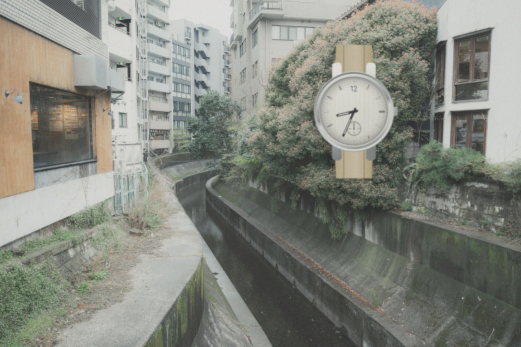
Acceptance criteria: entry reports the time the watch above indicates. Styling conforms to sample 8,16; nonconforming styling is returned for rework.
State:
8,34
